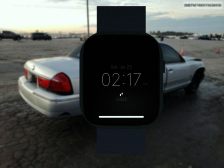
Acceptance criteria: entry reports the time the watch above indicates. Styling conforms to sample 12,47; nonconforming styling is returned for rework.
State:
2,17
